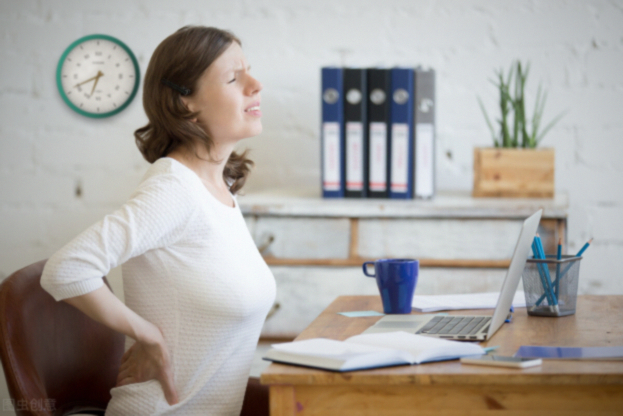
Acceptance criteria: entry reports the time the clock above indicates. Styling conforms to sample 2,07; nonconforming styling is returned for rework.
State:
6,41
